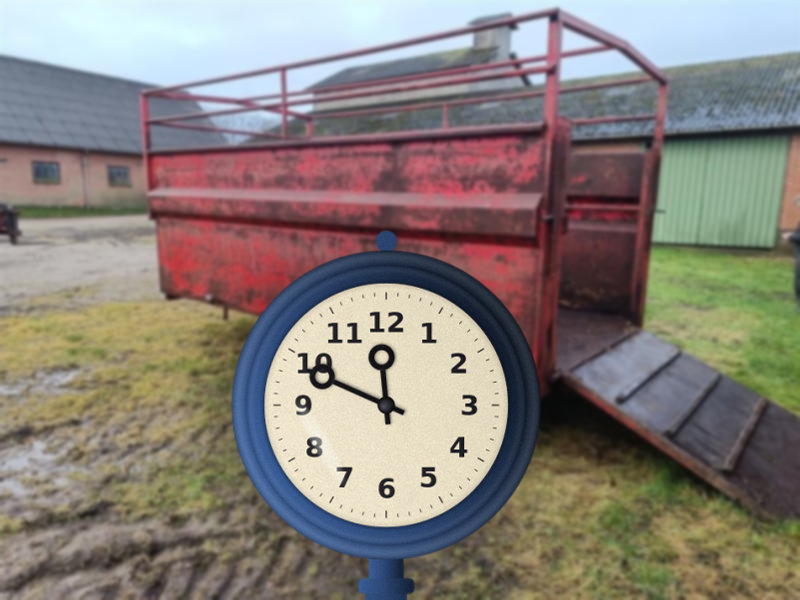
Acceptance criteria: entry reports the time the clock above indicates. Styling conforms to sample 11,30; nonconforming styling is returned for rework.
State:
11,49
